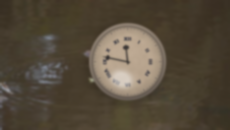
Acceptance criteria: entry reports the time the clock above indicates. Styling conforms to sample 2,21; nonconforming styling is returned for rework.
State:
11,47
